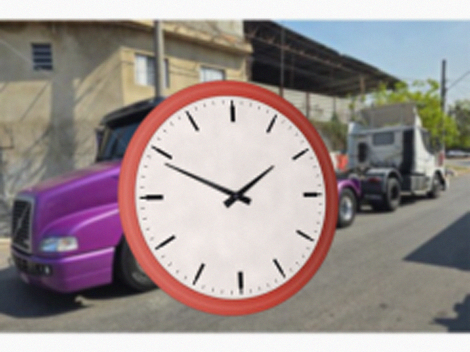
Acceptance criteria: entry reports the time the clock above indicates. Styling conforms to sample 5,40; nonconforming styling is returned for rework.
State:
1,49
